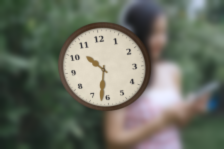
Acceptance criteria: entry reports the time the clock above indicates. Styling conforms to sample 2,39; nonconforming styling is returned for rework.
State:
10,32
